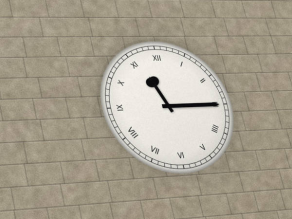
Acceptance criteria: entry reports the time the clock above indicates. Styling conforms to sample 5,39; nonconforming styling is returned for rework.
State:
11,15
